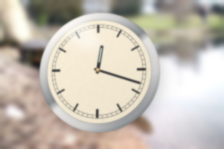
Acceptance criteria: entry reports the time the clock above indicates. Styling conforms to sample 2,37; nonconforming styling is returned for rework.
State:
12,18
